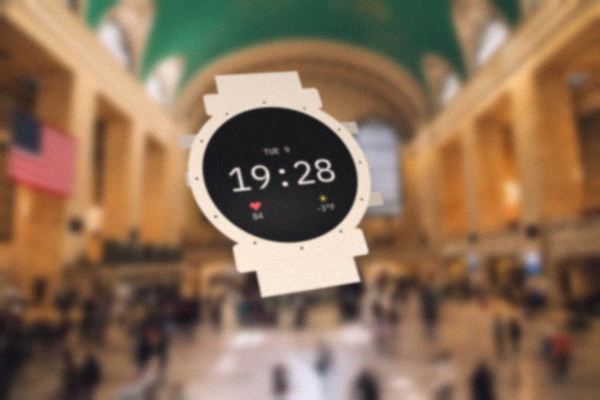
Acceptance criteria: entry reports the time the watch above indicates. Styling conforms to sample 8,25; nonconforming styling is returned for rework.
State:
19,28
